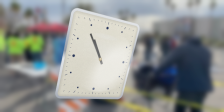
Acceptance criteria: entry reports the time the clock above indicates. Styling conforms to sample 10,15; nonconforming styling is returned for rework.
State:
10,54
